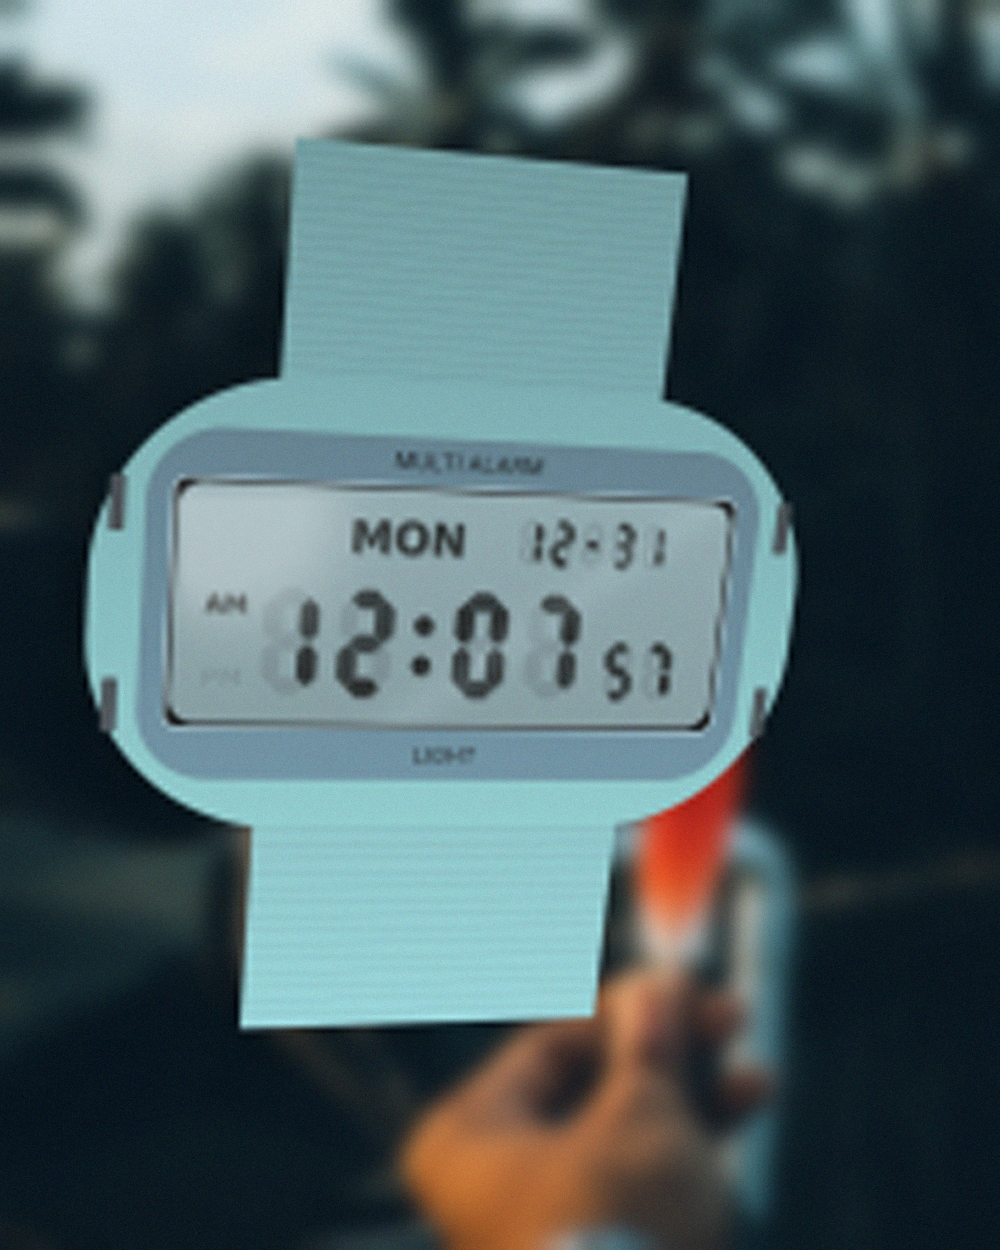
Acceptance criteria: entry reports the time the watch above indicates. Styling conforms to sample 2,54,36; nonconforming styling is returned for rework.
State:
12,07,57
